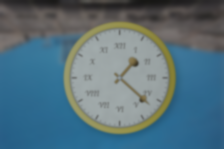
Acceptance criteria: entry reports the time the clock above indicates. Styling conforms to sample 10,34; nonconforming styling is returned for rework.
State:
1,22
